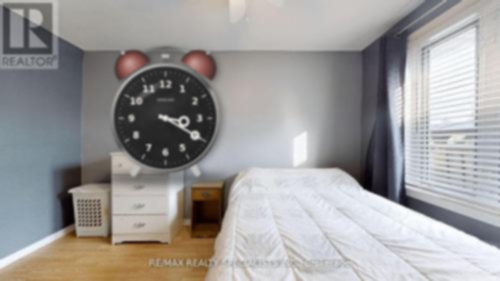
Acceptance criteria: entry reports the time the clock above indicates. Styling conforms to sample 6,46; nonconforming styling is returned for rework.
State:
3,20
